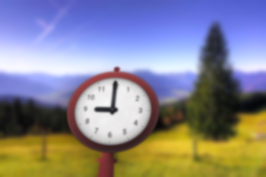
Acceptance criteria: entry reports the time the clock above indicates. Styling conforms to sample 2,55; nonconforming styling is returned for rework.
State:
9,00
